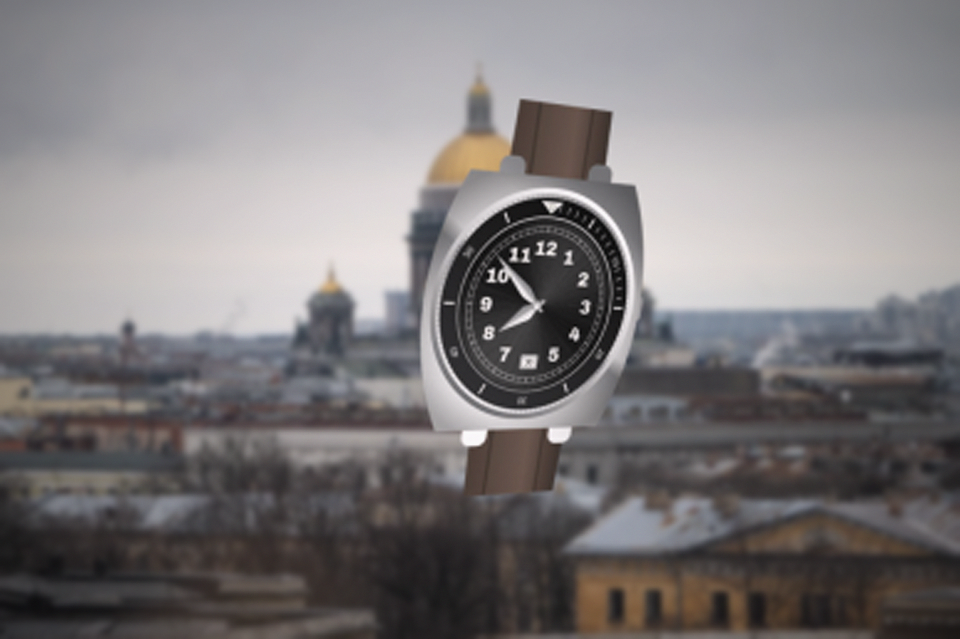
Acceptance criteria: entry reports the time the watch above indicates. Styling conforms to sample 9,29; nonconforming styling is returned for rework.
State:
7,52
